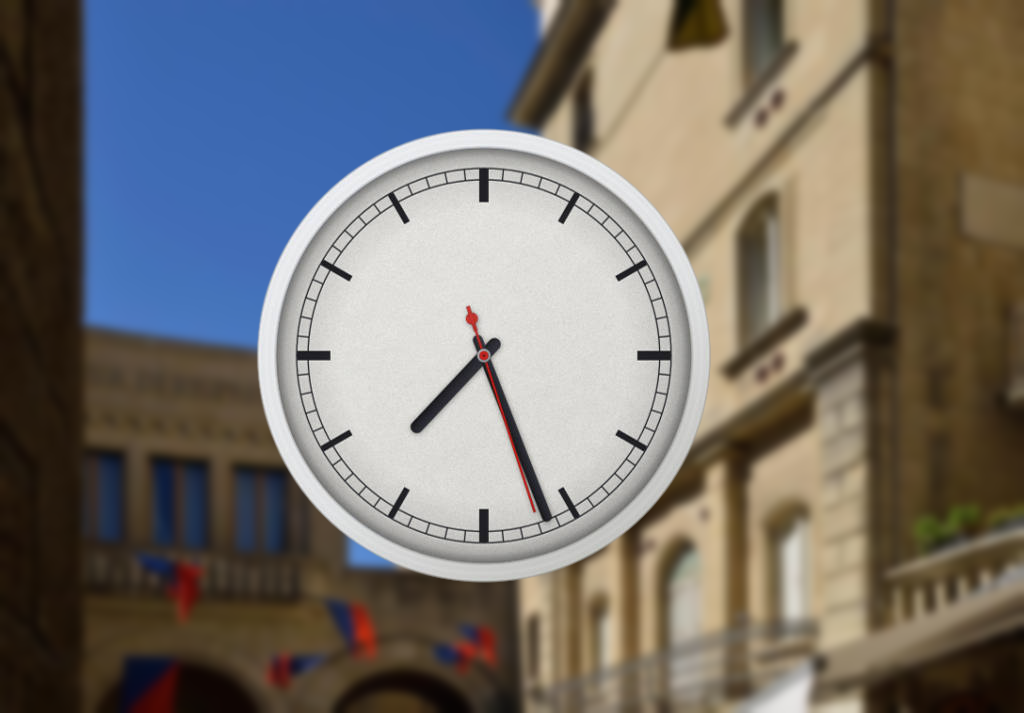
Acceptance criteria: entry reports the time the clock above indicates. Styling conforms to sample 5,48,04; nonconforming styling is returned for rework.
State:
7,26,27
